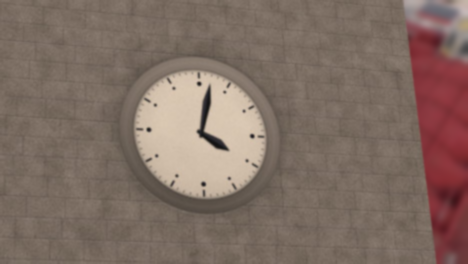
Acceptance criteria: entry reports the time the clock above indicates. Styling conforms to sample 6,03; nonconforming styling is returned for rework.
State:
4,02
